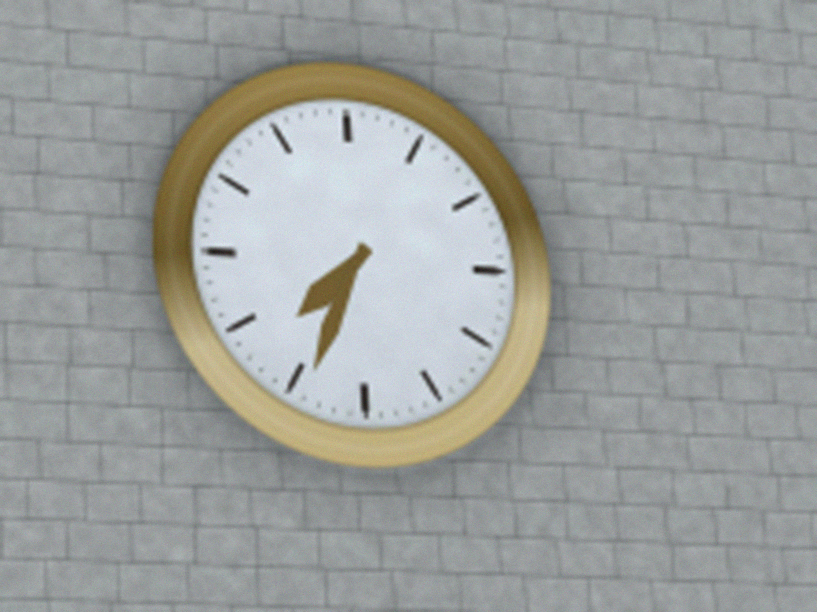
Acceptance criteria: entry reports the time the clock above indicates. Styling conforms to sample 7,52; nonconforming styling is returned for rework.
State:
7,34
